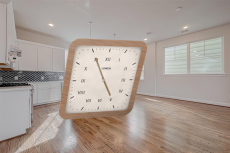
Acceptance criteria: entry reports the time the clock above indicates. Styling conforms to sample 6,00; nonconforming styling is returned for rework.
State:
4,55
